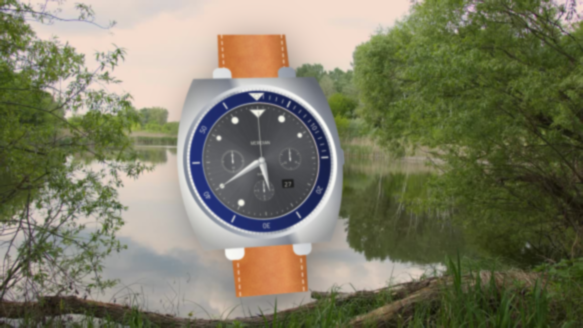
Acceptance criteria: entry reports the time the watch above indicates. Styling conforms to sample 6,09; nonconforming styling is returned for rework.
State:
5,40
